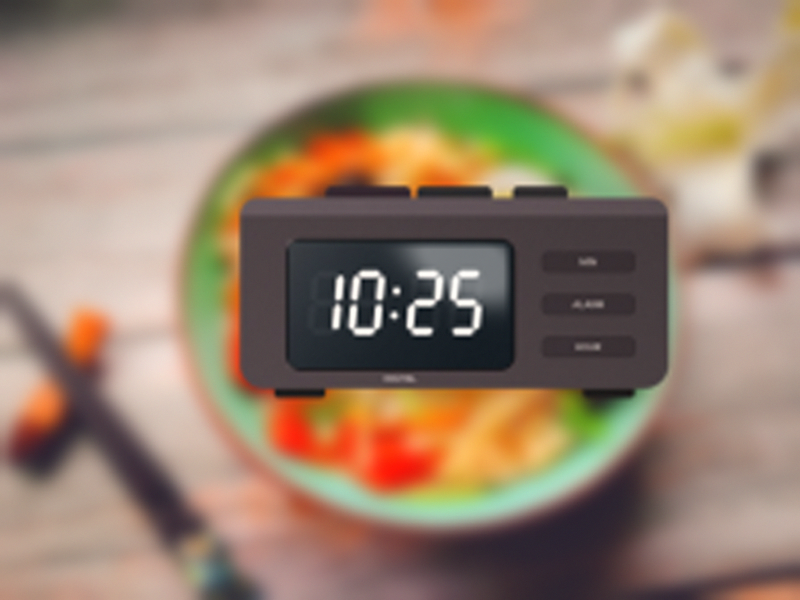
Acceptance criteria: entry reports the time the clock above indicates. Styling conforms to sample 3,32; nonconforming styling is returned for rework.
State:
10,25
